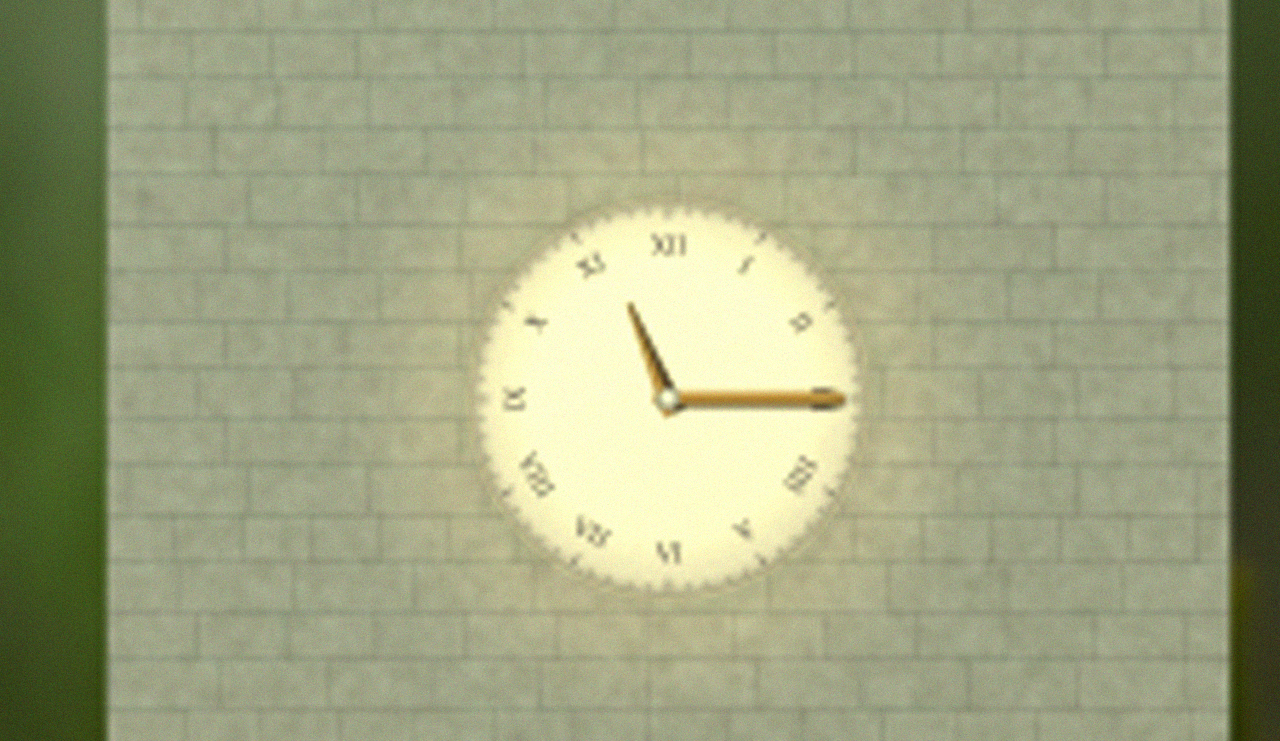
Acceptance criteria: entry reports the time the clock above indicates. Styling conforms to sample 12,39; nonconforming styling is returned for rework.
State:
11,15
